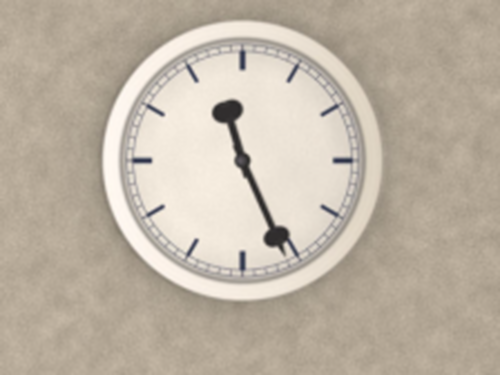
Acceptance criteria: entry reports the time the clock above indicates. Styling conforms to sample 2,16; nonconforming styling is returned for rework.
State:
11,26
